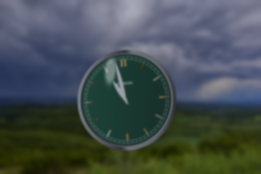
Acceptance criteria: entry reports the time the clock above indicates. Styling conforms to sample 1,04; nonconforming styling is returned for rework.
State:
10,58
